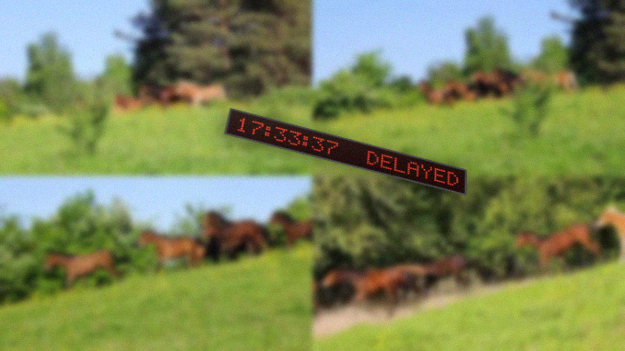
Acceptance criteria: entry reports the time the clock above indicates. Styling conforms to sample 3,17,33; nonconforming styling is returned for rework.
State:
17,33,37
